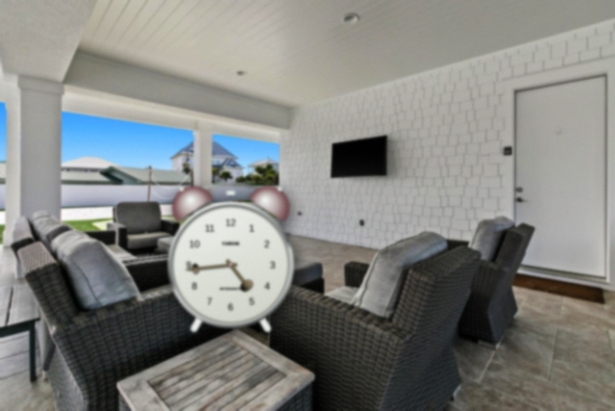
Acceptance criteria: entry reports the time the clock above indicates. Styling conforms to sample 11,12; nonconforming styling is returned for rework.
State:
4,44
